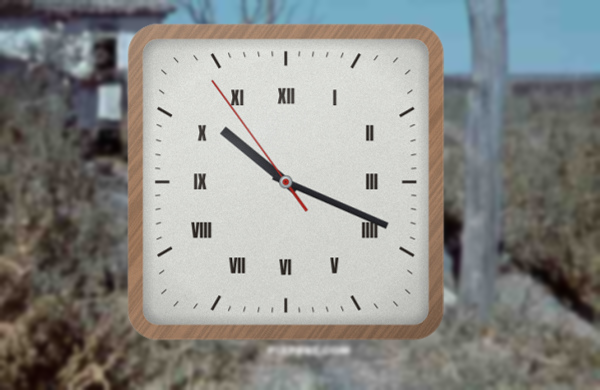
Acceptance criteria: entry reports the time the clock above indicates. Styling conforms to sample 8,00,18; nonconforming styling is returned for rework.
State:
10,18,54
